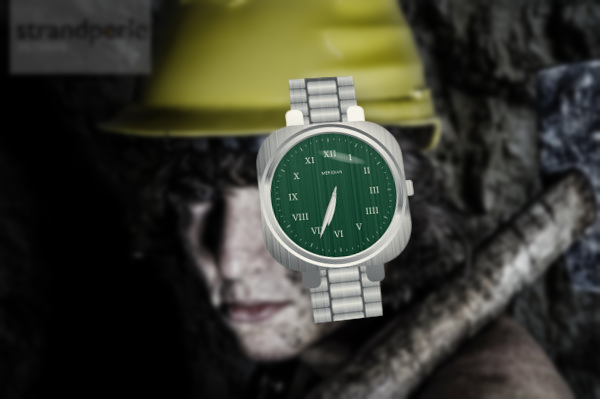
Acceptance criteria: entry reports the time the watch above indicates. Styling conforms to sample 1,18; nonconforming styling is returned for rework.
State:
6,34
